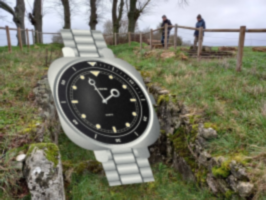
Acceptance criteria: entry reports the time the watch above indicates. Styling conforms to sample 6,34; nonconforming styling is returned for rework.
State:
1,57
